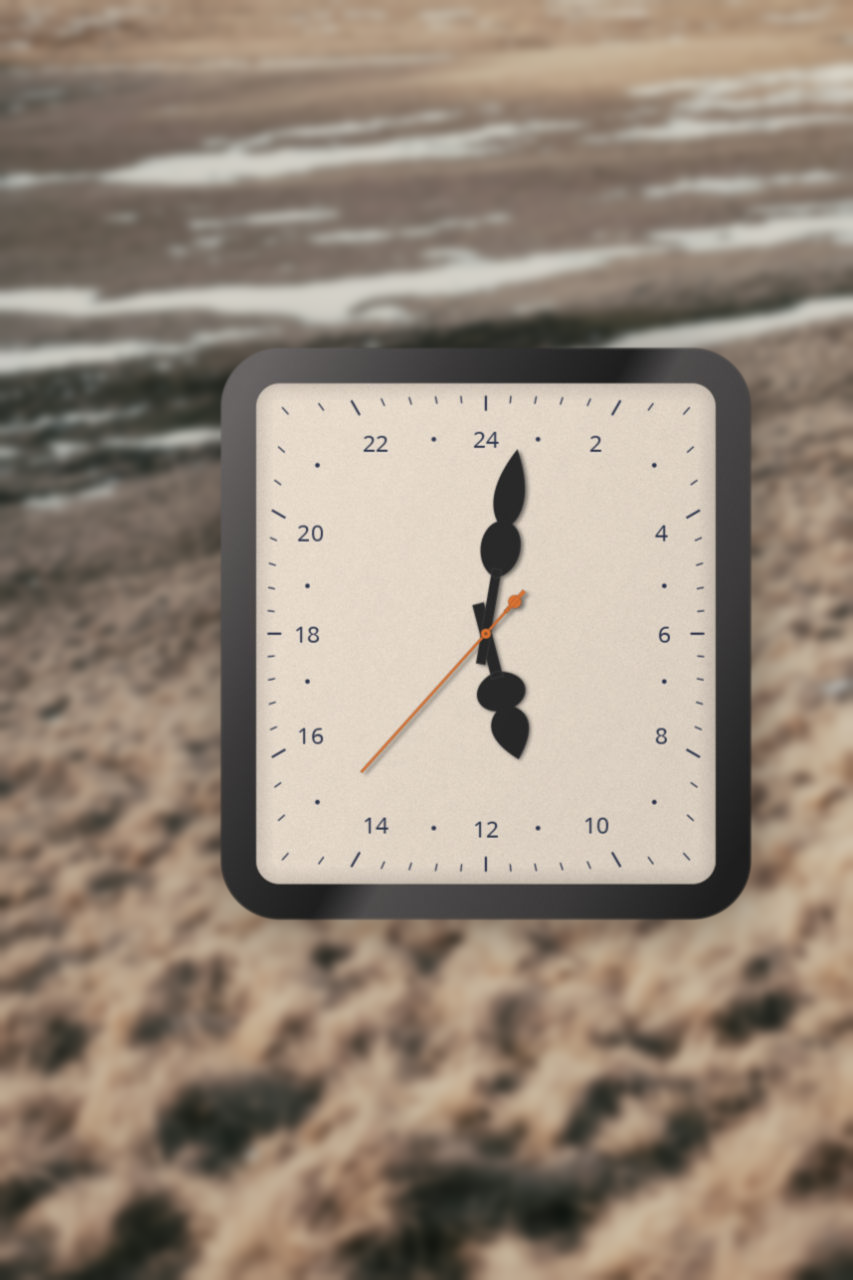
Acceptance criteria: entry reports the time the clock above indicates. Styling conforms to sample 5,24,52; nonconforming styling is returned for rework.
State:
11,01,37
